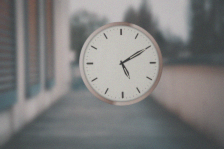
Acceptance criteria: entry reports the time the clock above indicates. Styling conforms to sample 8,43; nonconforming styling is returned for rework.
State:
5,10
